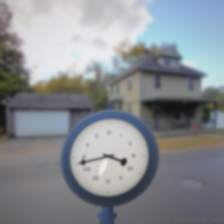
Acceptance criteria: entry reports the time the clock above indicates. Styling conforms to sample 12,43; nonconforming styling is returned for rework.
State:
3,43
